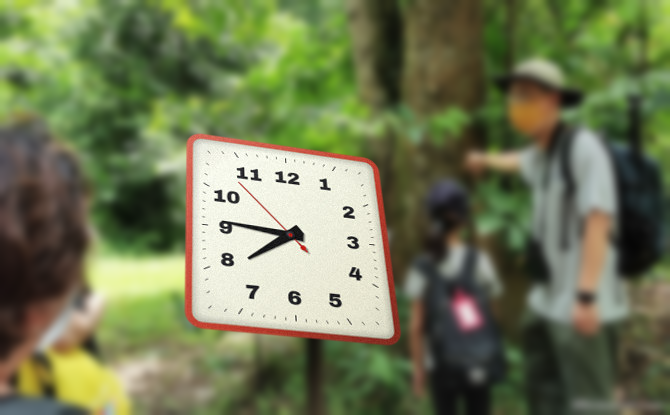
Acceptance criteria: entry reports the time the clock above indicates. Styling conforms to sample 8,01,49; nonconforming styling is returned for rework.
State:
7,45,53
